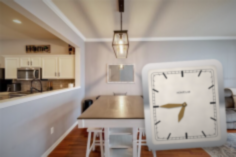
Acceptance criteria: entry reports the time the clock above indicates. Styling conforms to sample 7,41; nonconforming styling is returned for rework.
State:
6,45
